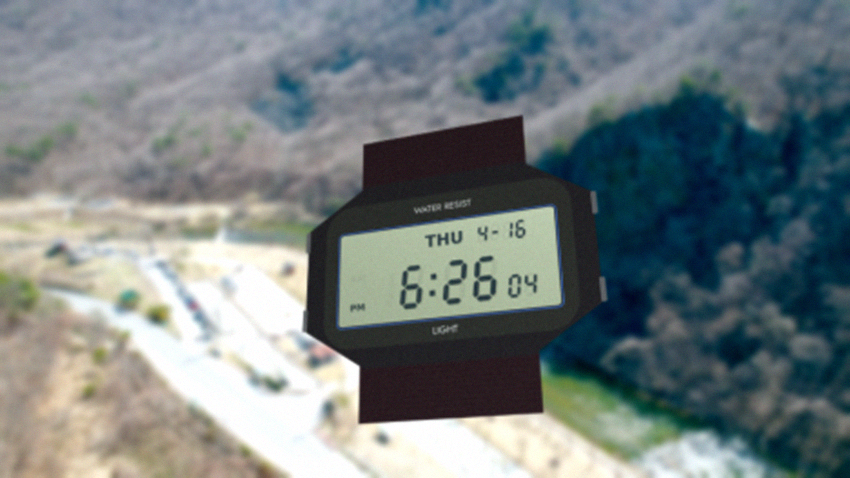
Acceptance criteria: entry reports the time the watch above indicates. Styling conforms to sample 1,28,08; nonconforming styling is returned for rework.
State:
6,26,04
